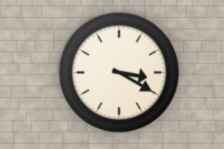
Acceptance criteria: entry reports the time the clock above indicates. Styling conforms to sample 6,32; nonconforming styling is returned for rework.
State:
3,20
